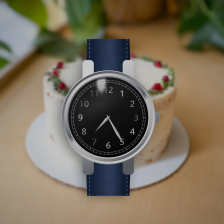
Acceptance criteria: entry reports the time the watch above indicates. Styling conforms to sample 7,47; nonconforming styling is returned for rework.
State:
7,25
